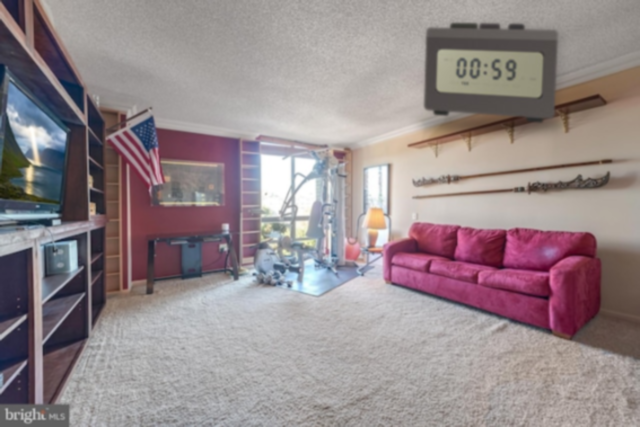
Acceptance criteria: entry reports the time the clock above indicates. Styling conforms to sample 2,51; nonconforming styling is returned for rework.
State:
0,59
